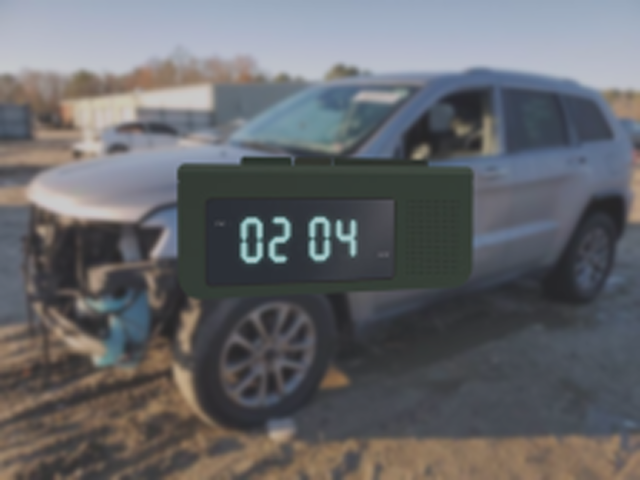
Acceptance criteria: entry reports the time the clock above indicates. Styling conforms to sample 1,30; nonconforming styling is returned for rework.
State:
2,04
